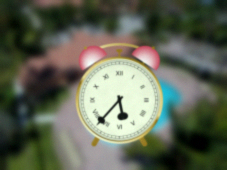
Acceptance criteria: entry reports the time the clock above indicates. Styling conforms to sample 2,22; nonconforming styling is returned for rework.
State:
5,37
